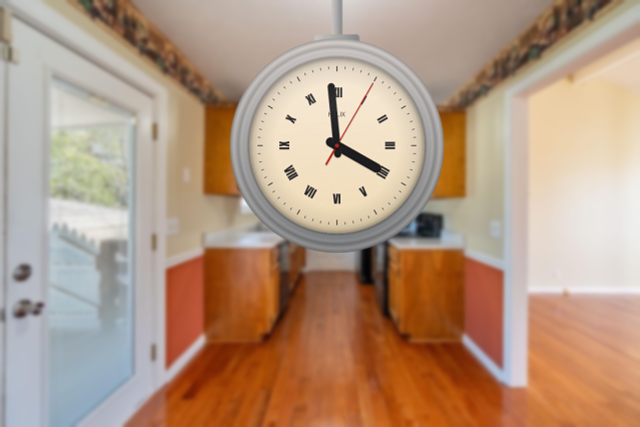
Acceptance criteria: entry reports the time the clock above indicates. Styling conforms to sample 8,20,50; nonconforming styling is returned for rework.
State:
3,59,05
